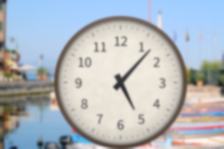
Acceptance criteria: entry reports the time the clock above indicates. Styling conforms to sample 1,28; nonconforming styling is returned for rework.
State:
5,07
